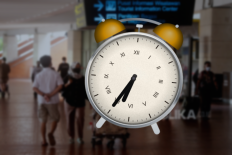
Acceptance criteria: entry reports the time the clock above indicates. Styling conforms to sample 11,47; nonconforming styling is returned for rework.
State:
6,35
